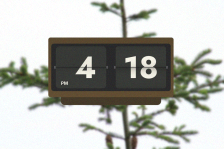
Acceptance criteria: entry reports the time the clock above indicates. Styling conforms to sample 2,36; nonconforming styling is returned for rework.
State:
4,18
